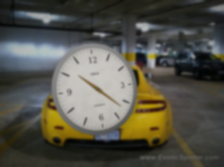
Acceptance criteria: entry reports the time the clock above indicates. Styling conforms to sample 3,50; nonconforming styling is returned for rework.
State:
10,22
